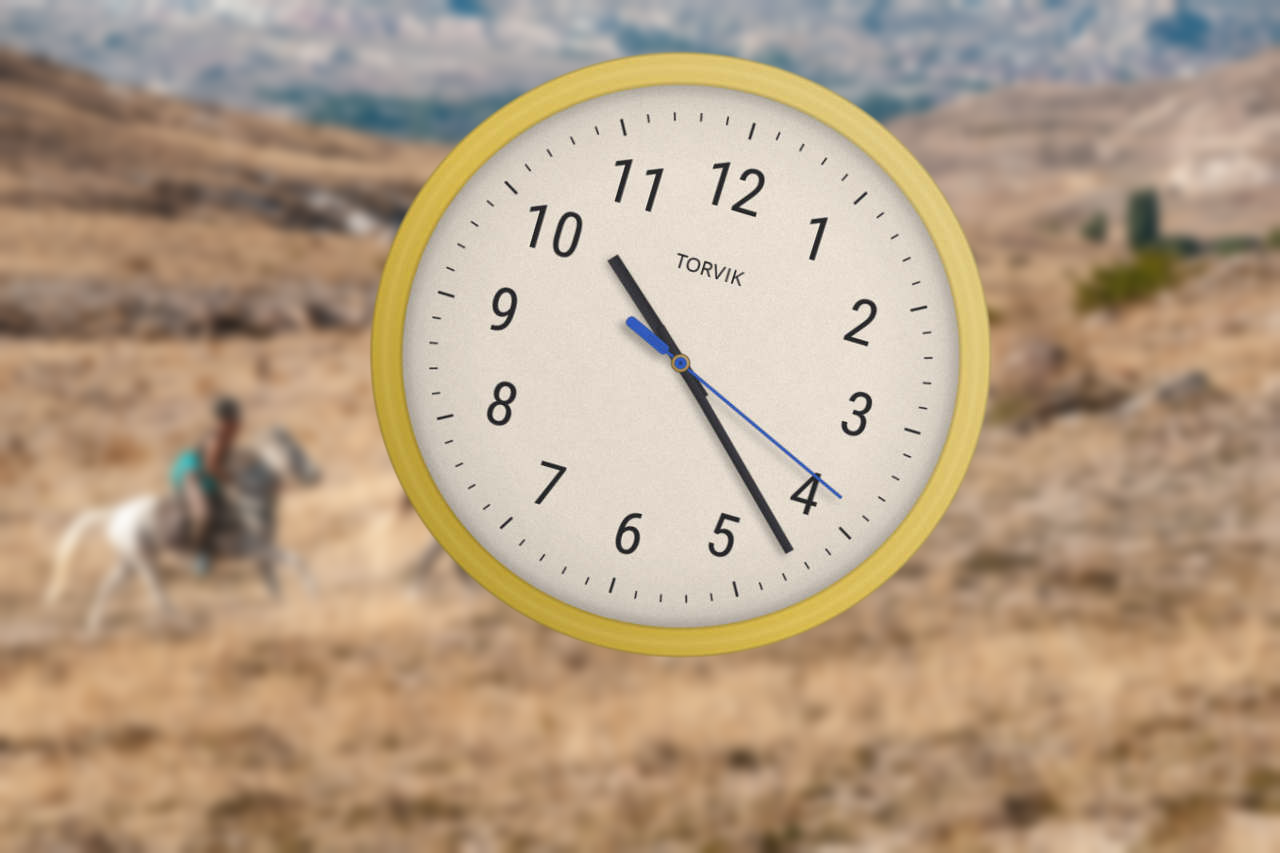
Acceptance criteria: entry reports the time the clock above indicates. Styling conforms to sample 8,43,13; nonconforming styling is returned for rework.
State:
10,22,19
